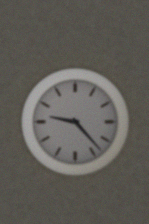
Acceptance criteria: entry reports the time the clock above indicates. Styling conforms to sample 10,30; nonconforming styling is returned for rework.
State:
9,23
